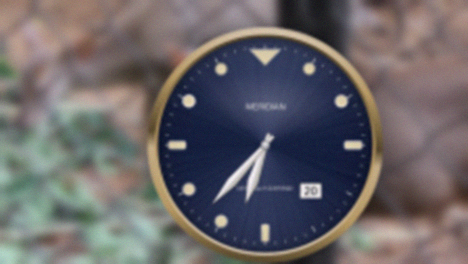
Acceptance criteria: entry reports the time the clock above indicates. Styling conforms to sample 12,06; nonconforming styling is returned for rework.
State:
6,37
